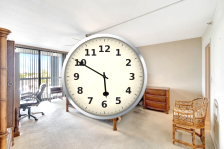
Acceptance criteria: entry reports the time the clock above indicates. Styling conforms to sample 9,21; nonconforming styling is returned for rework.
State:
5,50
